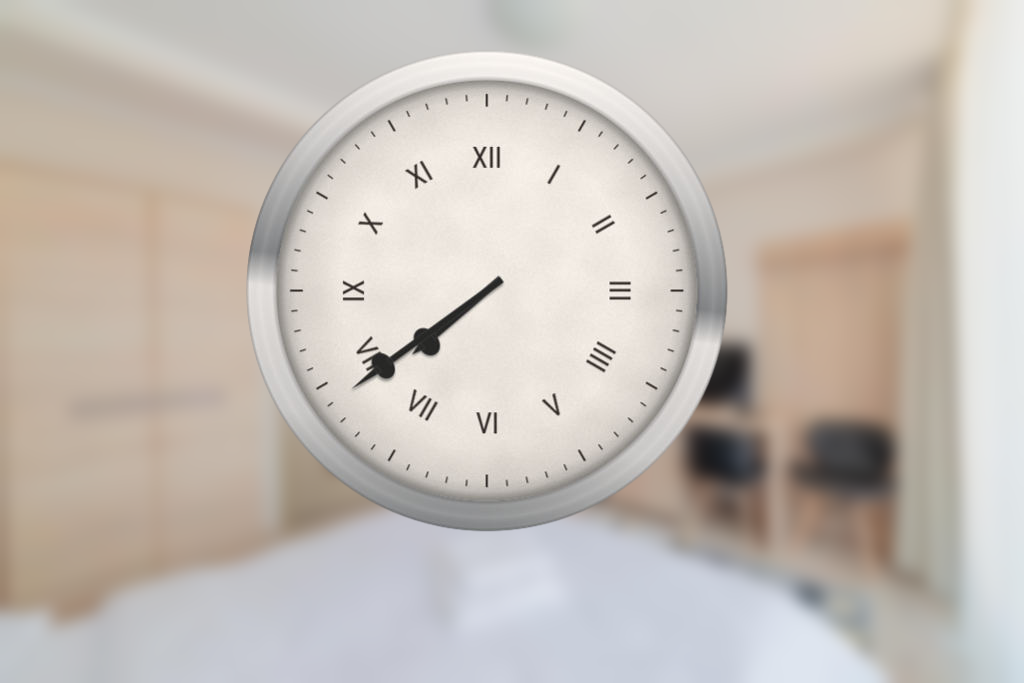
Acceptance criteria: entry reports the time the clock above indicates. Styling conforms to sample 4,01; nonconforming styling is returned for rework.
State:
7,39
